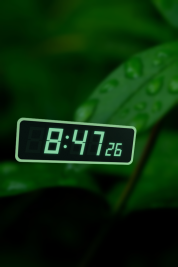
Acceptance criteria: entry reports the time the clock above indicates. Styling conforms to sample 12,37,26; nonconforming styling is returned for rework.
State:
8,47,26
